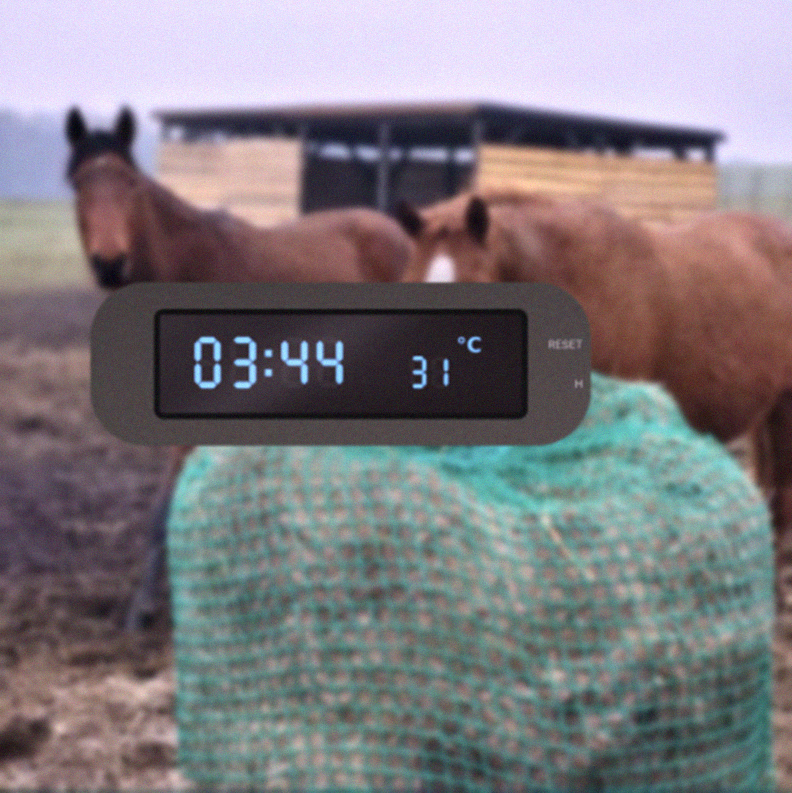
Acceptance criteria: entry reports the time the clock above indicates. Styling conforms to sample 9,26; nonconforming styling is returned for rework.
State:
3,44
